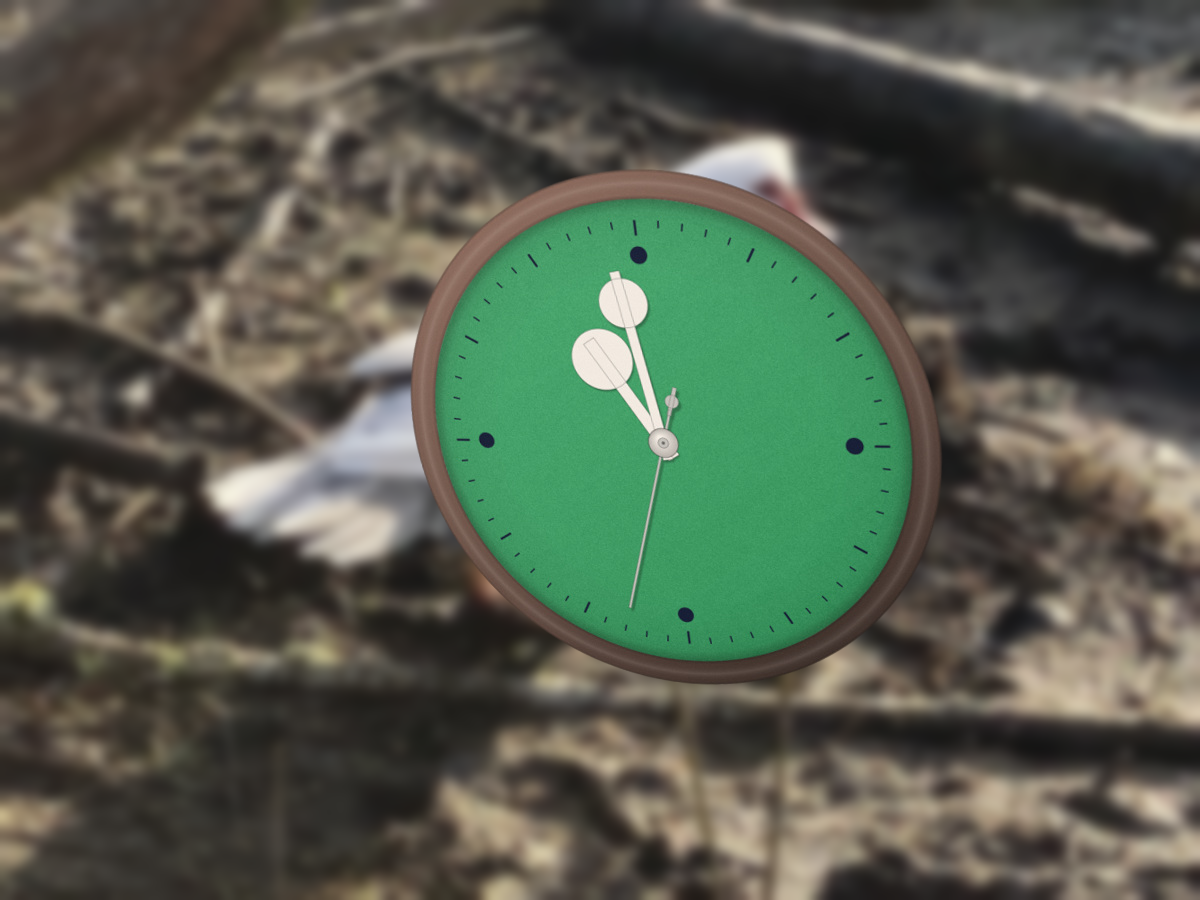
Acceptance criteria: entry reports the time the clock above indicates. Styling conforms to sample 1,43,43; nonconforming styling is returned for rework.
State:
10,58,33
